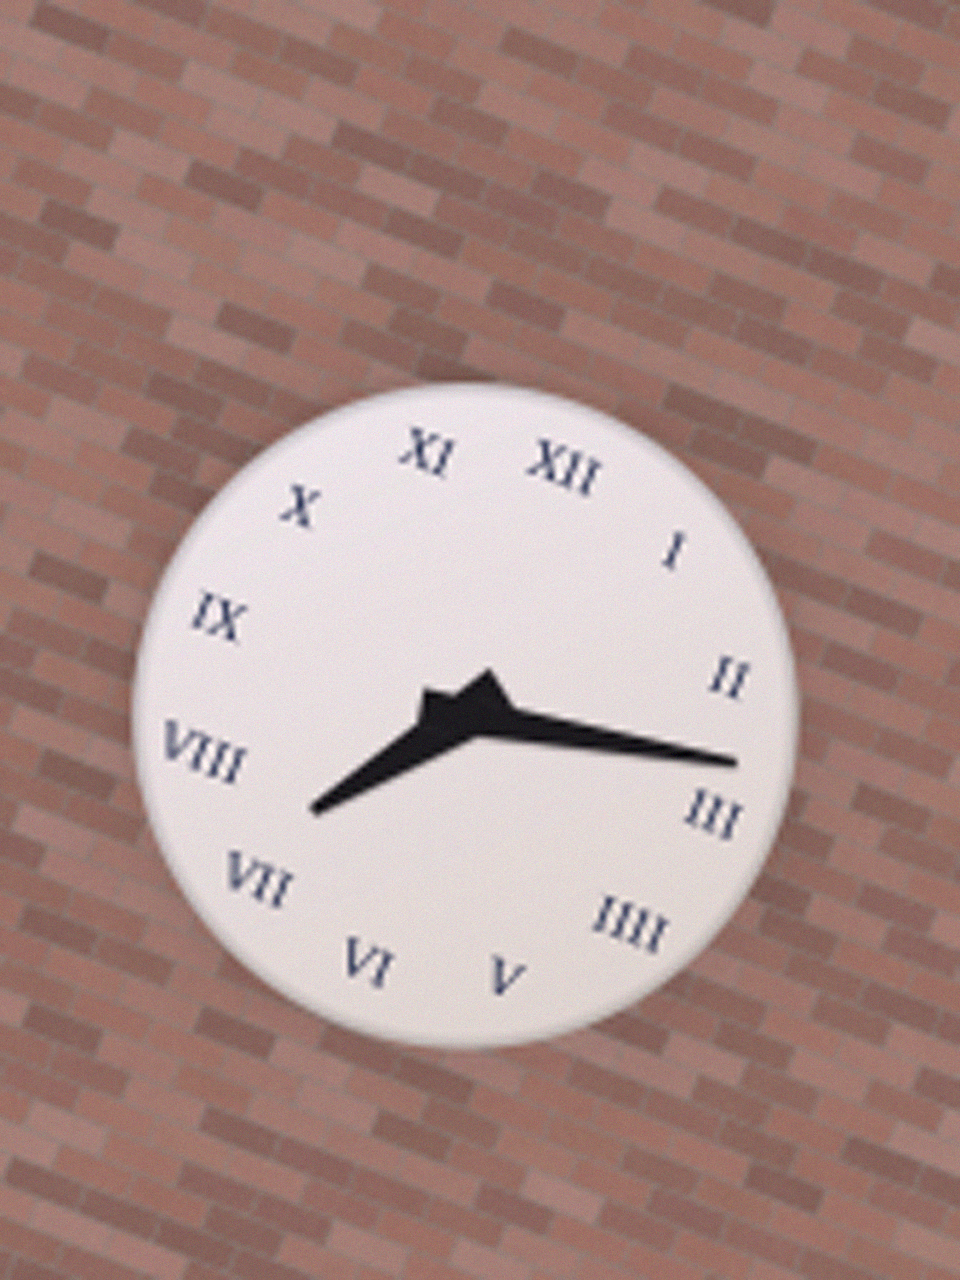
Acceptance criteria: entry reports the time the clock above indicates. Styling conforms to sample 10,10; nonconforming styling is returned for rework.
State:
7,13
